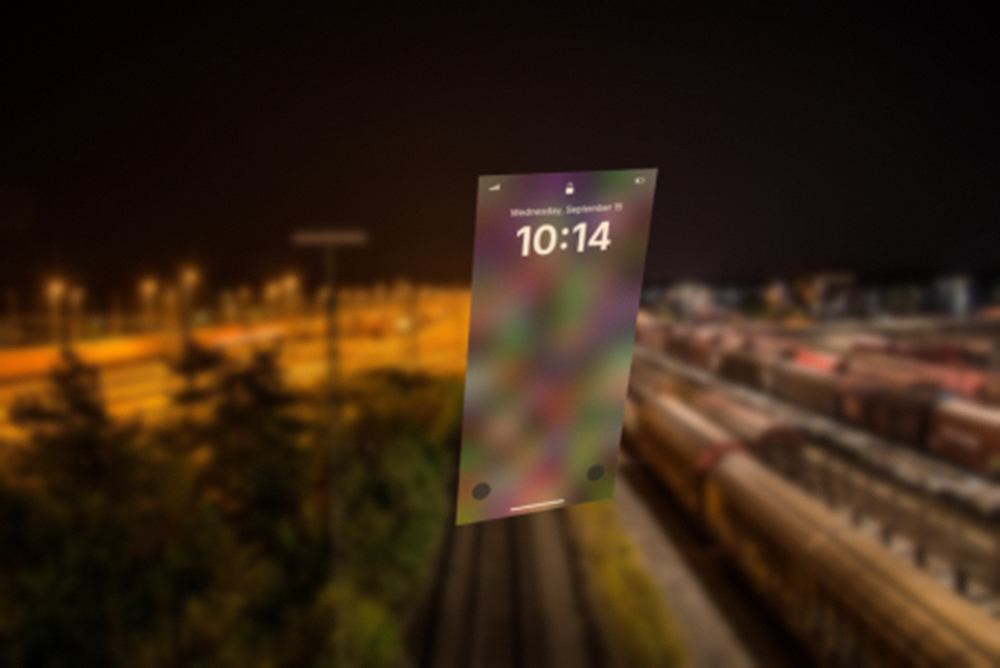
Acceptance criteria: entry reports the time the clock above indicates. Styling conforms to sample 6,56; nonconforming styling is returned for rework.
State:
10,14
